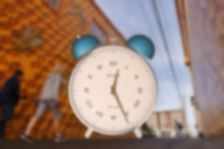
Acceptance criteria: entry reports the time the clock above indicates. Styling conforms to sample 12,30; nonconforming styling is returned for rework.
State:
12,26
